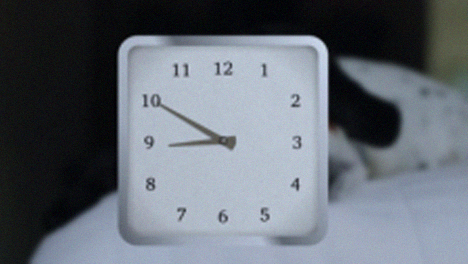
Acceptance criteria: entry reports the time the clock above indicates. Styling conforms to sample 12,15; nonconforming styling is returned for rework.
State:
8,50
